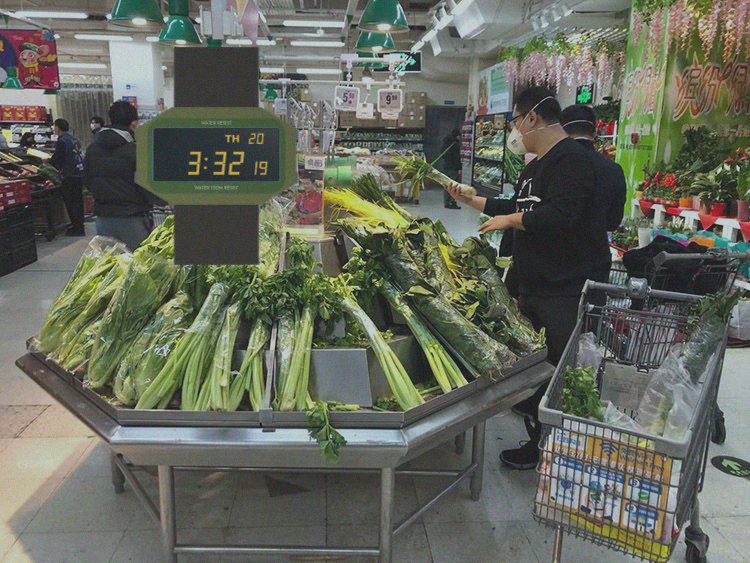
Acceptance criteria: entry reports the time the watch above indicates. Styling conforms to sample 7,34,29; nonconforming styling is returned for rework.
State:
3,32,19
